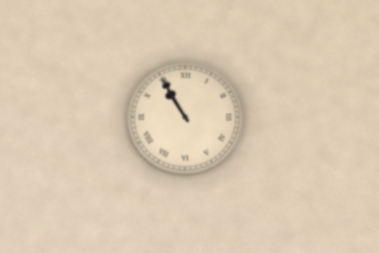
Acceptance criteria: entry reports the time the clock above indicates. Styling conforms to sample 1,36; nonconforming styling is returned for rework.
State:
10,55
